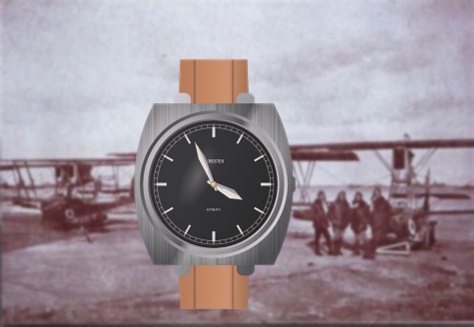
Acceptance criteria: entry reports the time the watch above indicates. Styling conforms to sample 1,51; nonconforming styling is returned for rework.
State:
3,56
